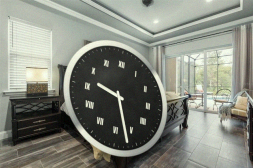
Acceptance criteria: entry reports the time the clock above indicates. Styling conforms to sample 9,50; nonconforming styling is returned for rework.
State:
9,27
